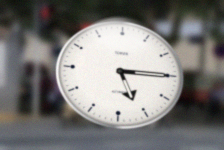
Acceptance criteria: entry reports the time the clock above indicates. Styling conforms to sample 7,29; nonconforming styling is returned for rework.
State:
5,15
